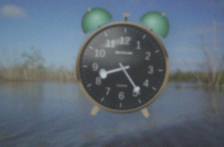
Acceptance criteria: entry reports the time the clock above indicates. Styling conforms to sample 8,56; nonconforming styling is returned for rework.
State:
8,24
